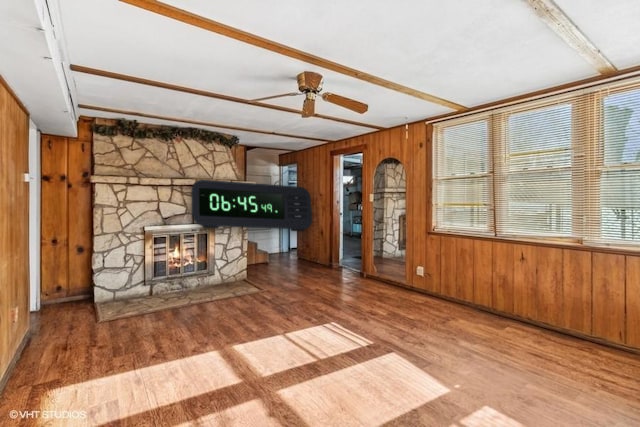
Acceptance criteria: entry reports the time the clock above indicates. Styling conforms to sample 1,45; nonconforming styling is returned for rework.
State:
6,45
